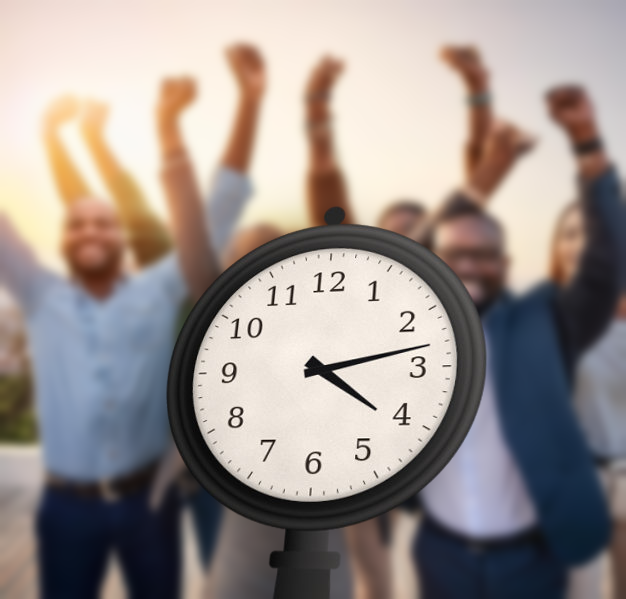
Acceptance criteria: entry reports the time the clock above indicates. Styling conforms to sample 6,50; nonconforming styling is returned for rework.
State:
4,13
